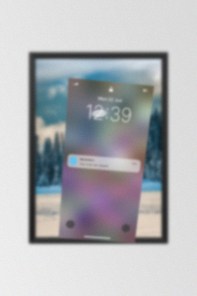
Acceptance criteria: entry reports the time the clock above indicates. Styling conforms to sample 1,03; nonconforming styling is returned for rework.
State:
12,39
